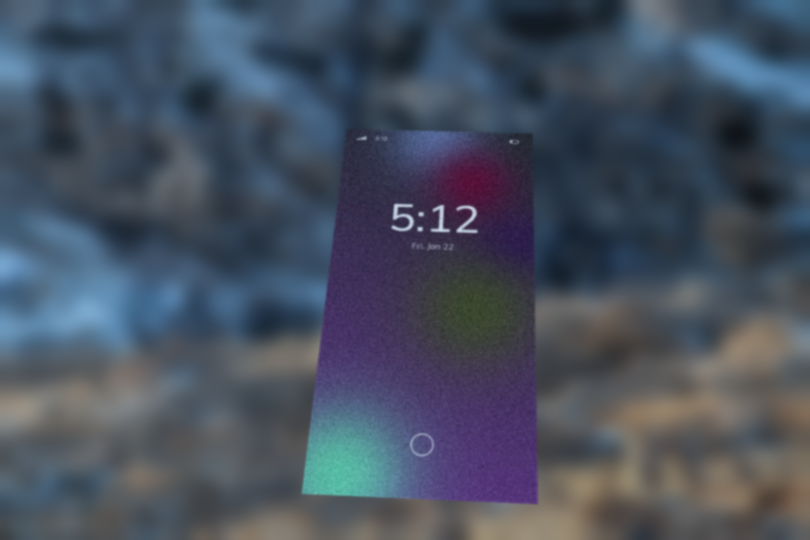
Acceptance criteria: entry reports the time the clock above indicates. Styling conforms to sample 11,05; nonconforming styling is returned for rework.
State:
5,12
